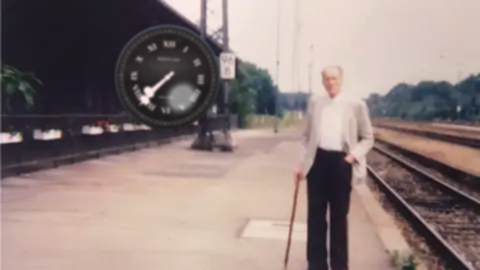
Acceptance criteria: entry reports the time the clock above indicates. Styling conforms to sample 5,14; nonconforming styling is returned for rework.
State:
7,37
